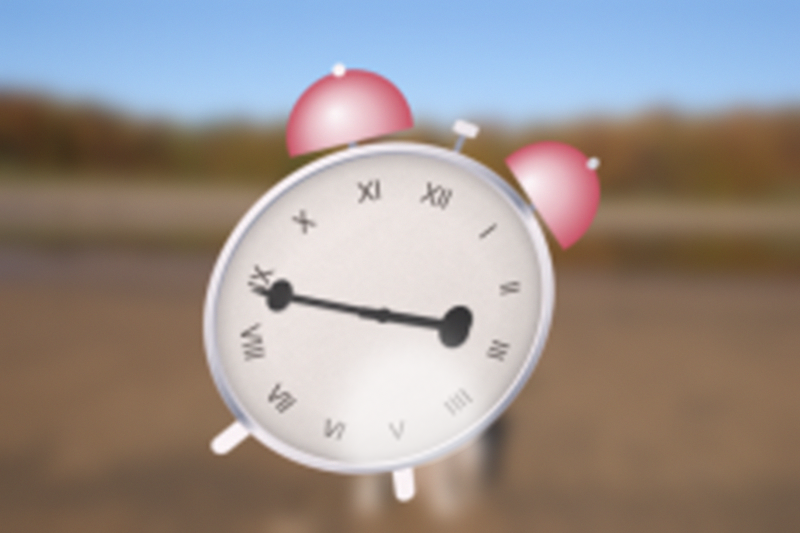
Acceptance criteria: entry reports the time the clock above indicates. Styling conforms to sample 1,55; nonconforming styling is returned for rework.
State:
2,44
